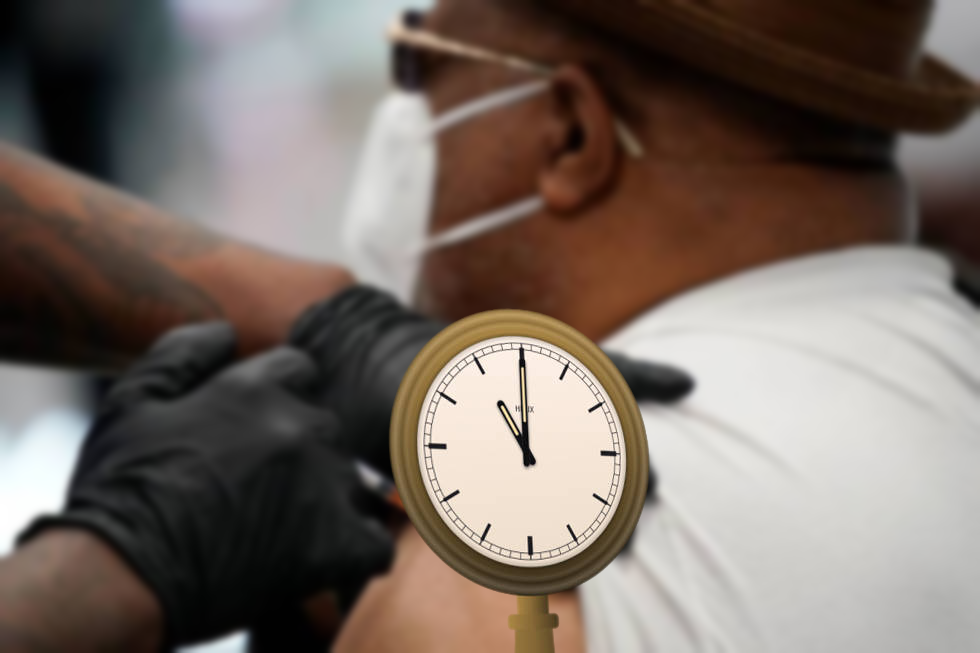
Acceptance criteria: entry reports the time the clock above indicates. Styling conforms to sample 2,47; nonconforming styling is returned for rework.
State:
11,00
